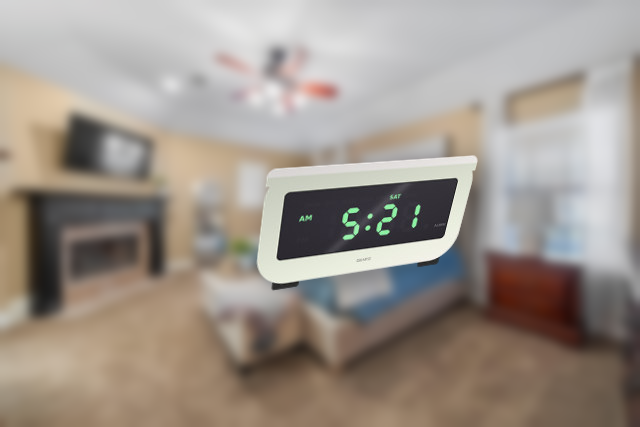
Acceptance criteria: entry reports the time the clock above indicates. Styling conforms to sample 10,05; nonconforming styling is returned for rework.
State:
5,21
